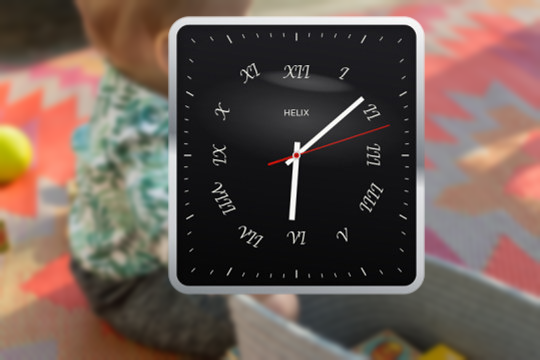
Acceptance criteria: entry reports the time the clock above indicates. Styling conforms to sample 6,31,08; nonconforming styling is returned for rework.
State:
6,08,12
